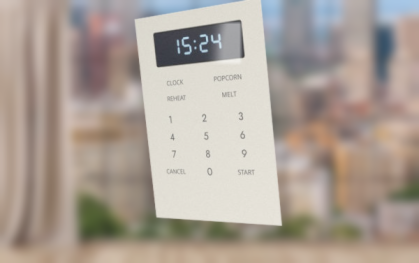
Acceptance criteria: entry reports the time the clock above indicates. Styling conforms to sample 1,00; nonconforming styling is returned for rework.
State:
15,24
